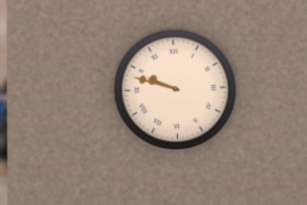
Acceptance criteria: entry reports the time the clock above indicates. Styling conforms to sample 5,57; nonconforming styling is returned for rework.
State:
9,48
